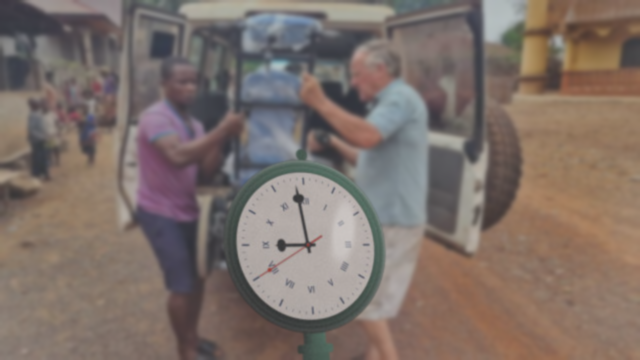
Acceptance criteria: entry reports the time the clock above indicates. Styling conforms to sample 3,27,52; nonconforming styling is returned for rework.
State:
8,58,40
